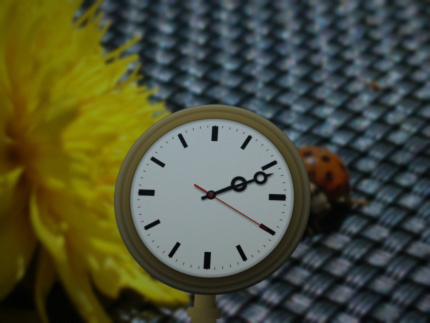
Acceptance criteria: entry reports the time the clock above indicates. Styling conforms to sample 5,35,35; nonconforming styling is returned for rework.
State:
2,11,20
